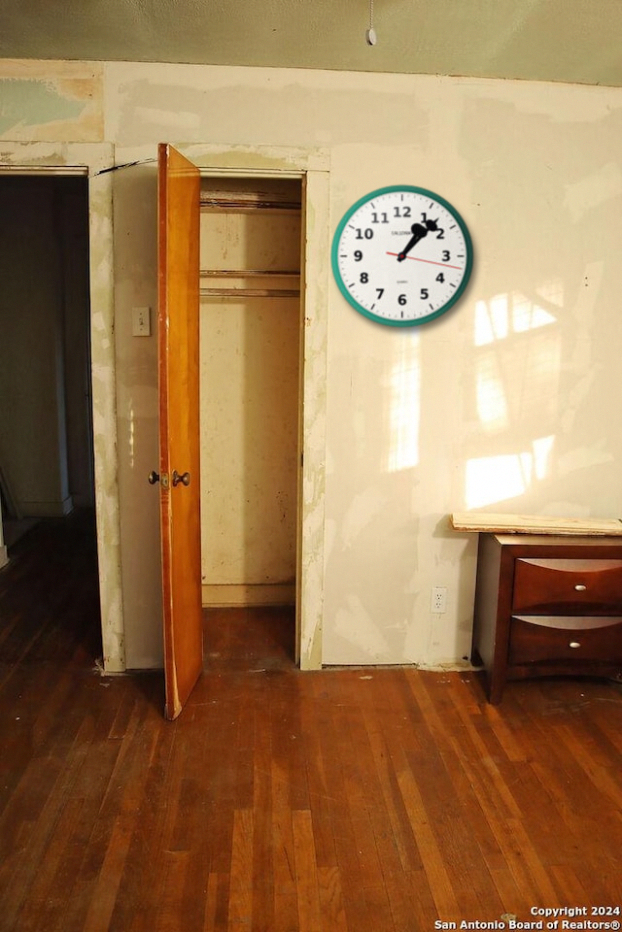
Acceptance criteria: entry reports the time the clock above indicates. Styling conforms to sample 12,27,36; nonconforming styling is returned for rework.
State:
1,07,17
